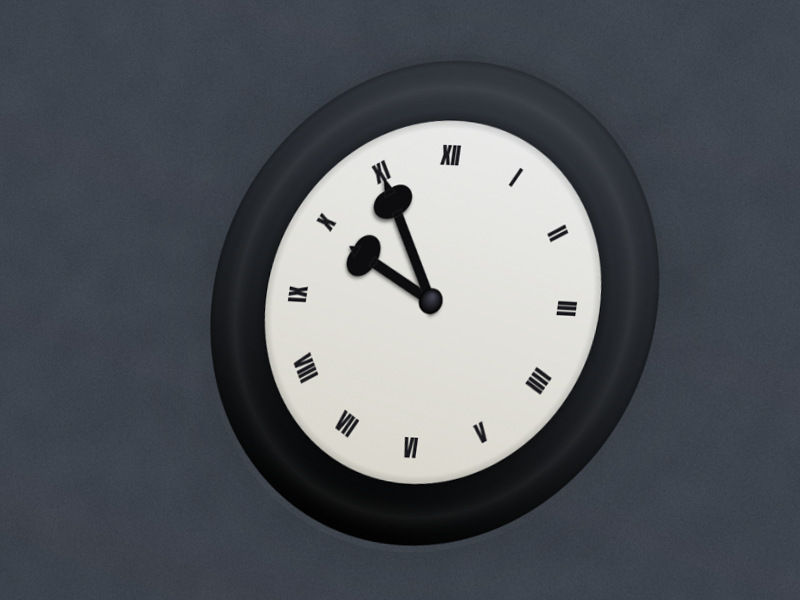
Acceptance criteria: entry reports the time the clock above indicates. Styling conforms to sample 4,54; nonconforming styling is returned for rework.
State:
9,55
